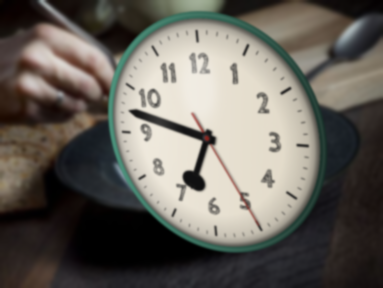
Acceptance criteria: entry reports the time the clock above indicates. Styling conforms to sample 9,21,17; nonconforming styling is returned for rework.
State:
6,47,25
